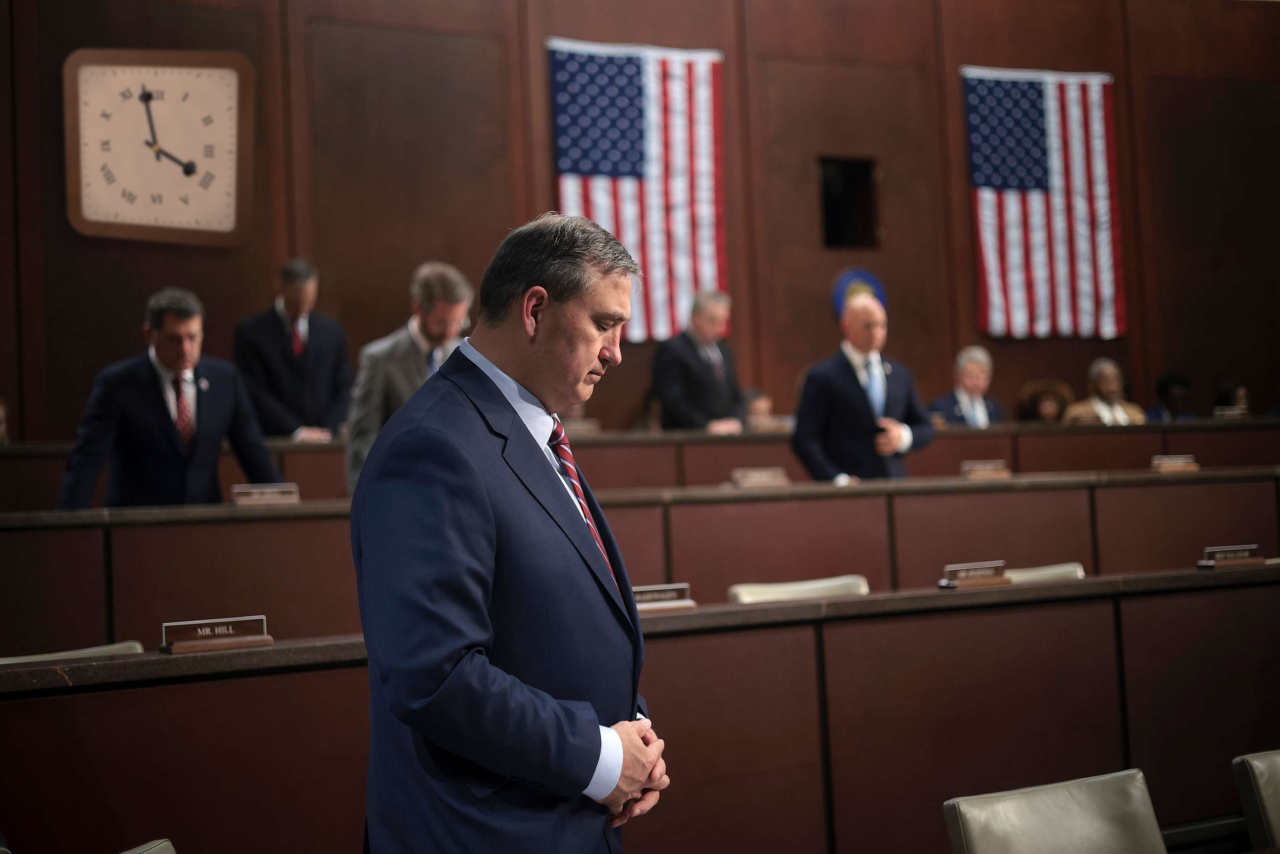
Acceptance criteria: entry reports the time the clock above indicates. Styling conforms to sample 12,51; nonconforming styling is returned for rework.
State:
3,58
